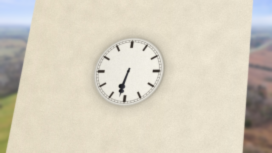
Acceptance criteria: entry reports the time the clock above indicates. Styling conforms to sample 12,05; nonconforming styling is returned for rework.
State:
6,32
